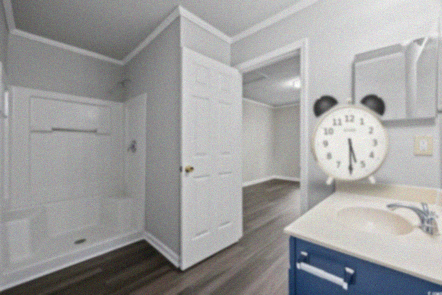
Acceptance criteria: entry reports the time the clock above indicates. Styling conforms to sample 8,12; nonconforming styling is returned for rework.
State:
5,30
